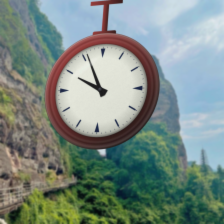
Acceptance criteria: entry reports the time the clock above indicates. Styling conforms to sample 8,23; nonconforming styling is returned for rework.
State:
9,56
